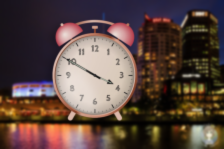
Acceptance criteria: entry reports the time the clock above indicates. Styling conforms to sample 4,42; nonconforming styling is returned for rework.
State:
3,50
